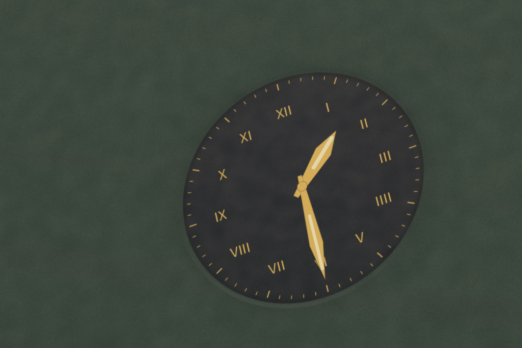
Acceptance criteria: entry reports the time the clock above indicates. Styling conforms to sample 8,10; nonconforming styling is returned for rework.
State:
1,30
